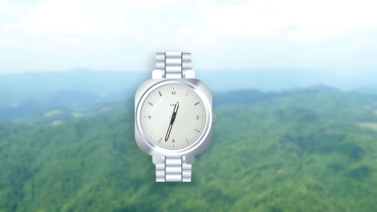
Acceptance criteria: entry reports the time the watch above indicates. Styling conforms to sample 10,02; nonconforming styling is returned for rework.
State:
12,33
